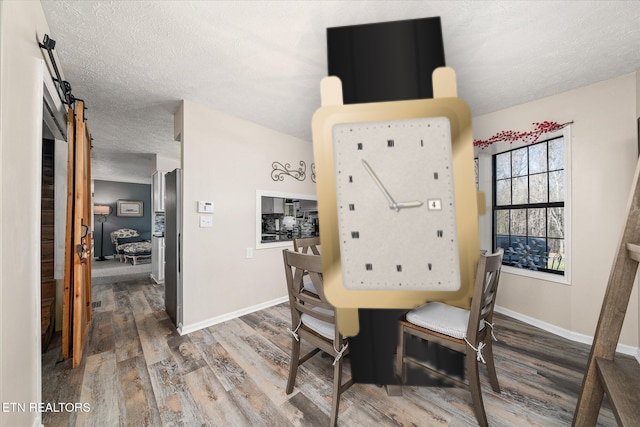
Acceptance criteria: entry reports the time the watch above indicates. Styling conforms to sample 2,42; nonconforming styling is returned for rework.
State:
2,54
